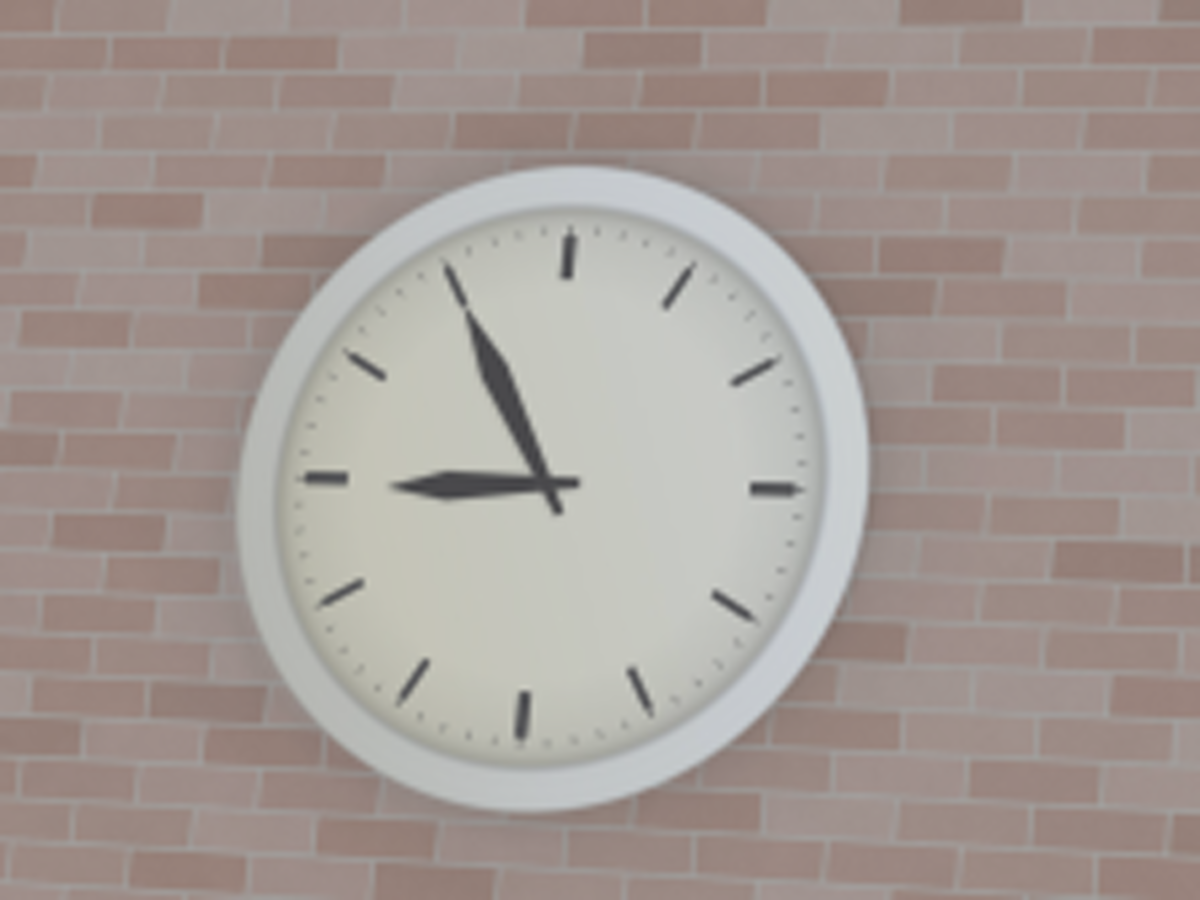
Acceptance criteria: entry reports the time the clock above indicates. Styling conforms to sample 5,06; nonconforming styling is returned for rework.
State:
8,55
